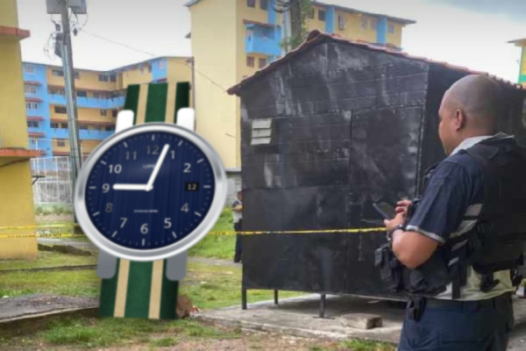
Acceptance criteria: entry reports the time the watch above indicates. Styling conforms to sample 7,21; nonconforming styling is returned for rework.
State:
9,03
